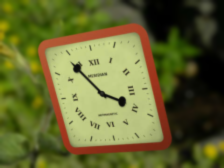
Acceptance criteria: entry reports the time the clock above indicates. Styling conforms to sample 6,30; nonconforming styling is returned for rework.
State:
3,54
